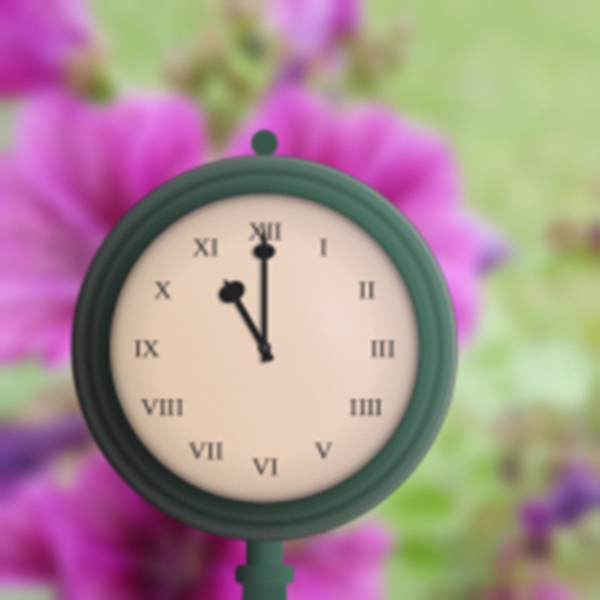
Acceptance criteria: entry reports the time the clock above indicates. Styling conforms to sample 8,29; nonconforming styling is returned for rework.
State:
11,00
